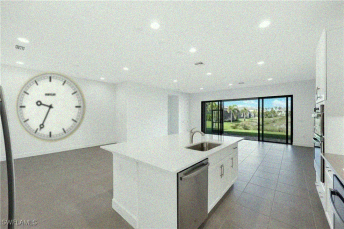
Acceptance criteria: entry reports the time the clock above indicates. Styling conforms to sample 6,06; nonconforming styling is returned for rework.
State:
9,34
